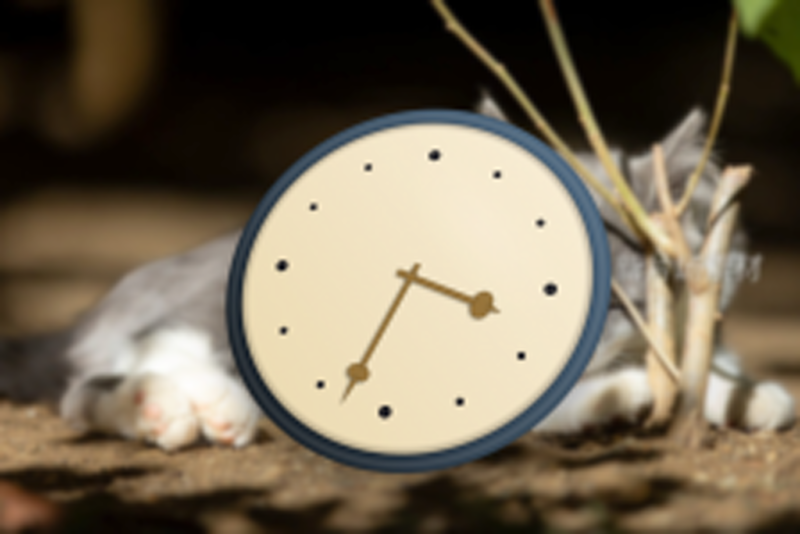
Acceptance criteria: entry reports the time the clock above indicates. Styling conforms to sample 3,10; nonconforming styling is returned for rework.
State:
3,33
